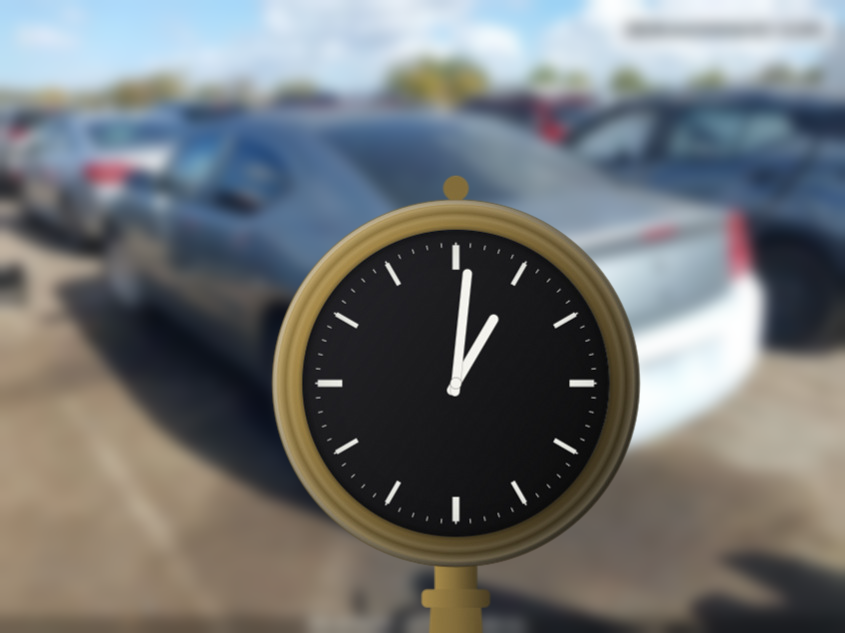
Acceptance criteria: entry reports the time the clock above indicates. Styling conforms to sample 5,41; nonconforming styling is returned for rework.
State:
1,01
